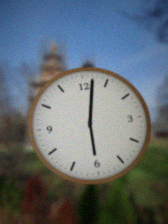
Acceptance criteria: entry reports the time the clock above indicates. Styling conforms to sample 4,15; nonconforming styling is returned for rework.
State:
6,02
